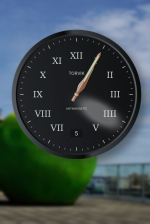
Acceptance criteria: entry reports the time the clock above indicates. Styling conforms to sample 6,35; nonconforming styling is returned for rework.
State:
1,05
